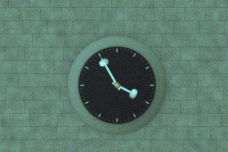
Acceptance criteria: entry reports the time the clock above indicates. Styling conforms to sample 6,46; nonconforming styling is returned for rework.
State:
3,55
